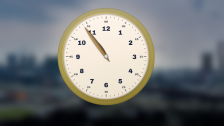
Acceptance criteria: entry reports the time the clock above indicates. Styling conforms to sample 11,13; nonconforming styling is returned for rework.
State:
10,54
